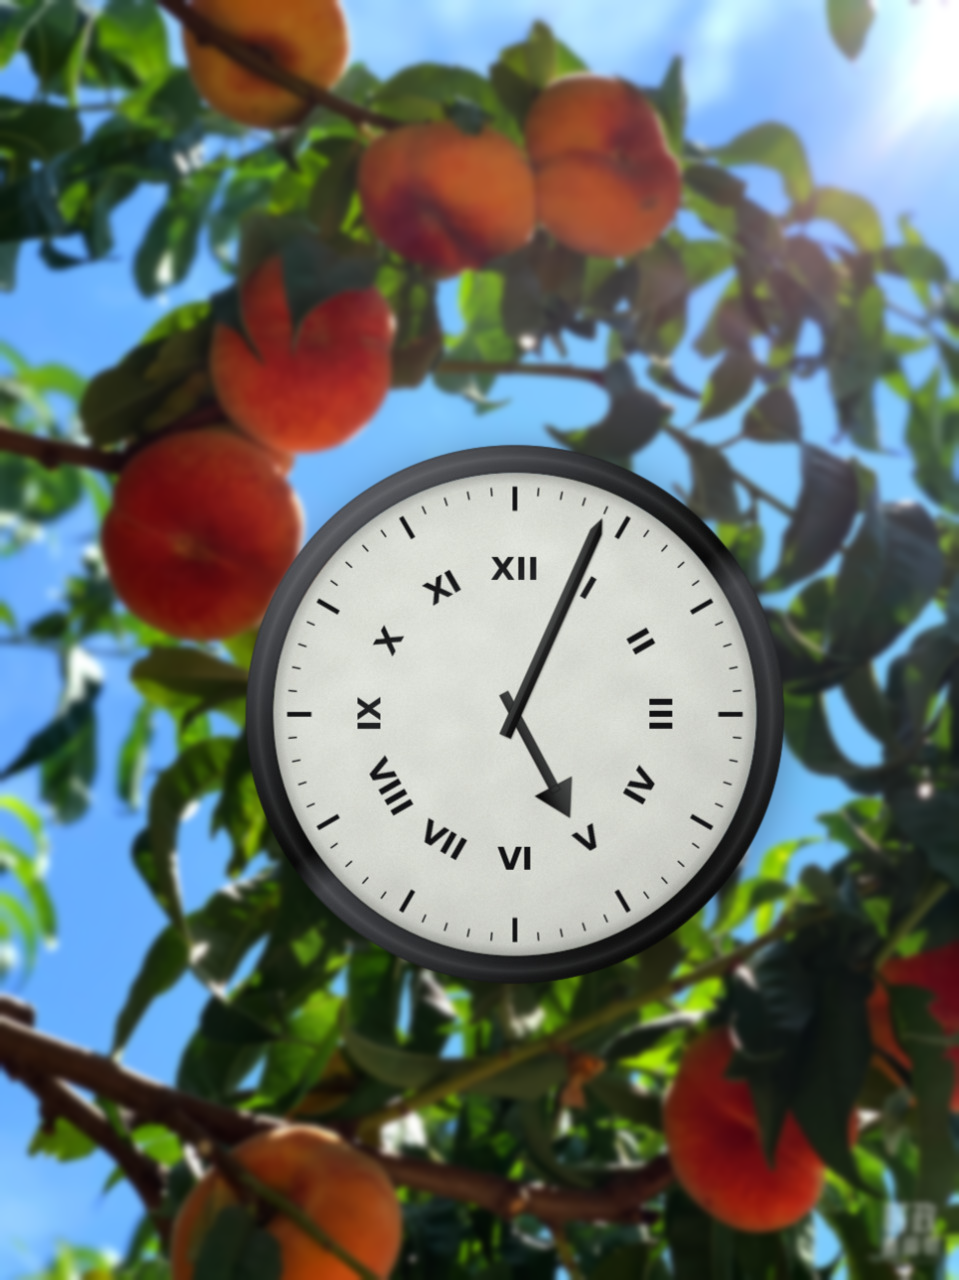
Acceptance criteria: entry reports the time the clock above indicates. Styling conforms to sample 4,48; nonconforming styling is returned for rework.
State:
5,04
